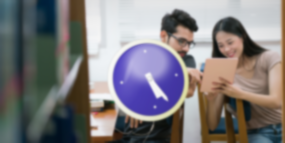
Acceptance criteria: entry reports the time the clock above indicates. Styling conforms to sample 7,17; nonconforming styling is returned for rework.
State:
5,25
